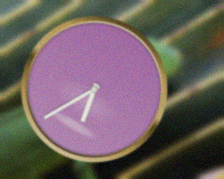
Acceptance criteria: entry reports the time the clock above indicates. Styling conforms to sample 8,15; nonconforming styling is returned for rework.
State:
6,40
